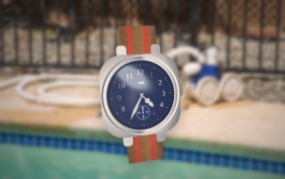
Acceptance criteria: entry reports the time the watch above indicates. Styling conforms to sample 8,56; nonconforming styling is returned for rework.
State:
4,35
